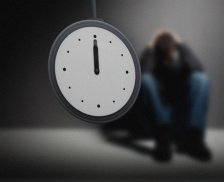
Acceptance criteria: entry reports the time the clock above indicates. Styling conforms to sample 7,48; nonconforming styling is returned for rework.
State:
12,00
